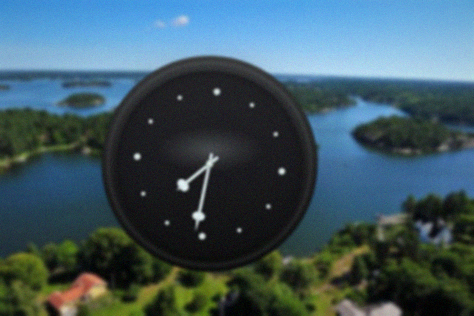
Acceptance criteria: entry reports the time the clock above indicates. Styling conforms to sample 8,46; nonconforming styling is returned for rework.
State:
7,31
